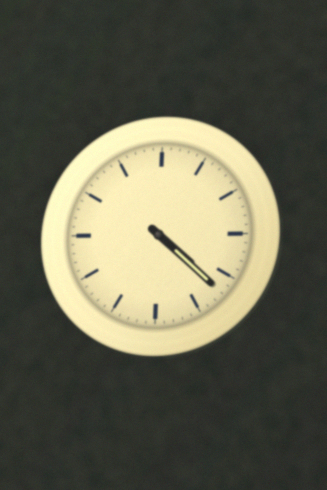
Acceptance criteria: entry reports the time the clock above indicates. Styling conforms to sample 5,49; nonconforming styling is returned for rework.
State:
4,22
